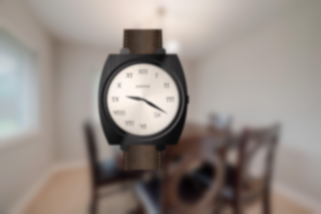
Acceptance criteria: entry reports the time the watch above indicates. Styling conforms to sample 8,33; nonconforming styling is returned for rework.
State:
9,20
